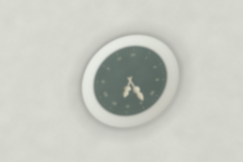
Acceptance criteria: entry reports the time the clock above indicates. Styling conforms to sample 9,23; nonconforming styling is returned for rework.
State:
6,24
